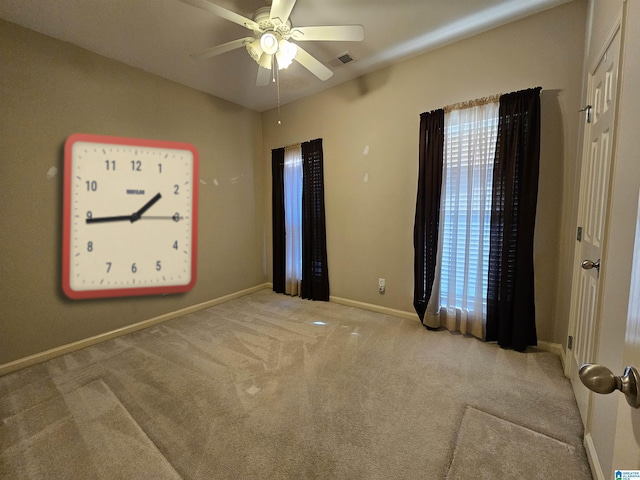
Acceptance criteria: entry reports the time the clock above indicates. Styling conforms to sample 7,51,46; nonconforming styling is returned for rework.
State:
1,44,15
